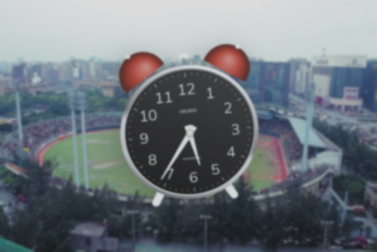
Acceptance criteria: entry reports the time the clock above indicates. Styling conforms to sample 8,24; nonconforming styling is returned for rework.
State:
5,36
